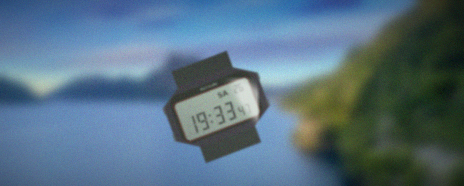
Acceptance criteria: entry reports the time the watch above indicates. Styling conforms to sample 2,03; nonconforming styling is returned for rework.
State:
19,33
